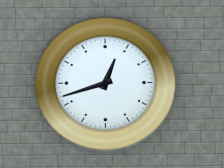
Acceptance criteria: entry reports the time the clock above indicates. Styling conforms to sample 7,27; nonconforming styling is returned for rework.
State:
12,42
